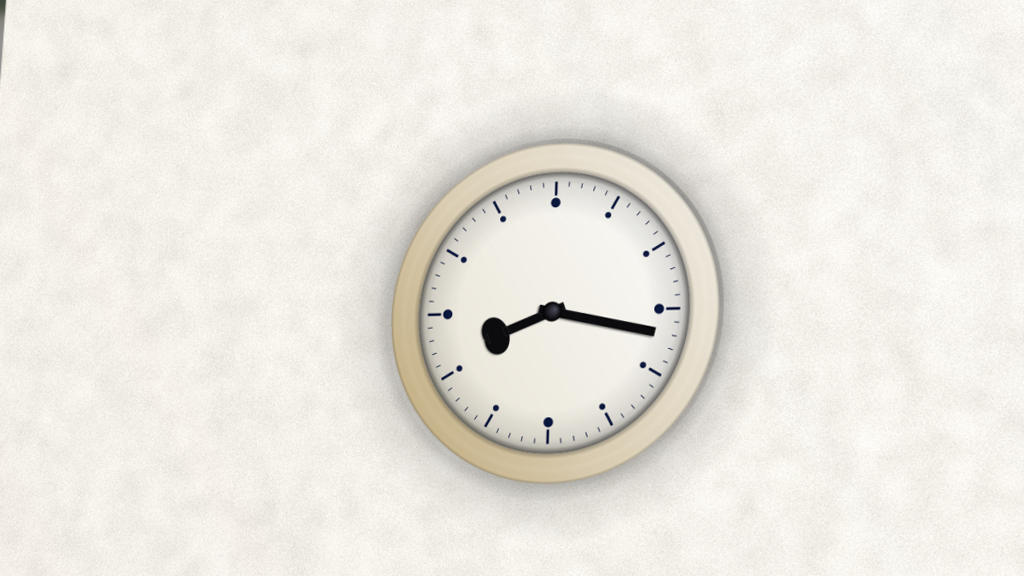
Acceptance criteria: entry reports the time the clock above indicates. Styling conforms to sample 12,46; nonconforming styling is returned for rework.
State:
8,17
